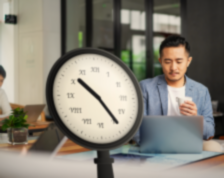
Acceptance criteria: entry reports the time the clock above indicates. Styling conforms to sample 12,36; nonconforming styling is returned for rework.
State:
10,24
